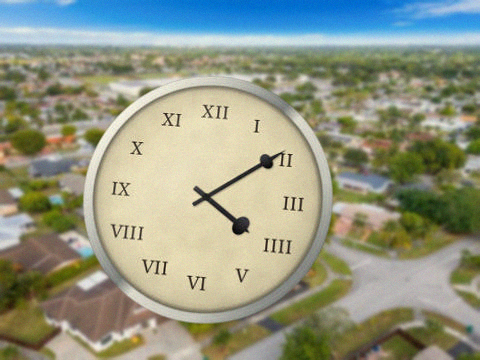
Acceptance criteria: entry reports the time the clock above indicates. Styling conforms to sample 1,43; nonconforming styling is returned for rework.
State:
4,09
